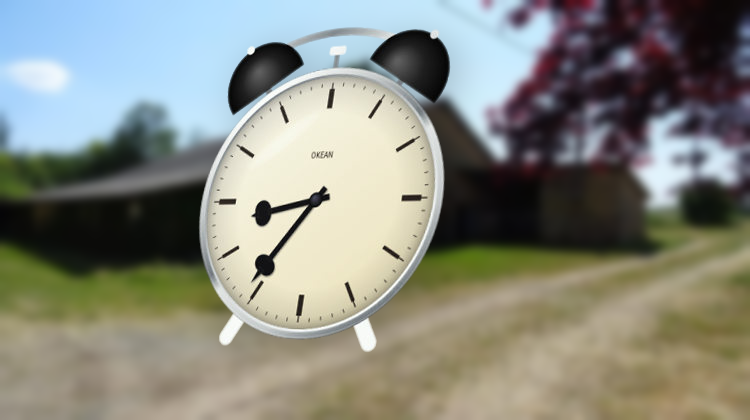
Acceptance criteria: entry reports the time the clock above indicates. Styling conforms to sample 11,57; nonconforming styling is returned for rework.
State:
8,36
